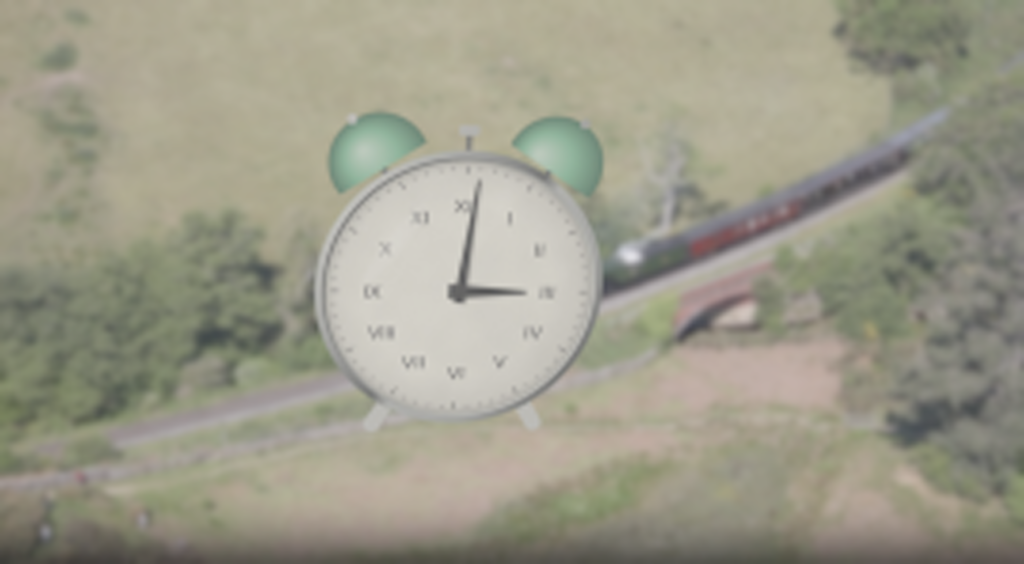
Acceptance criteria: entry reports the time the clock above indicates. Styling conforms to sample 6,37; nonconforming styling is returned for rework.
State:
3,01
